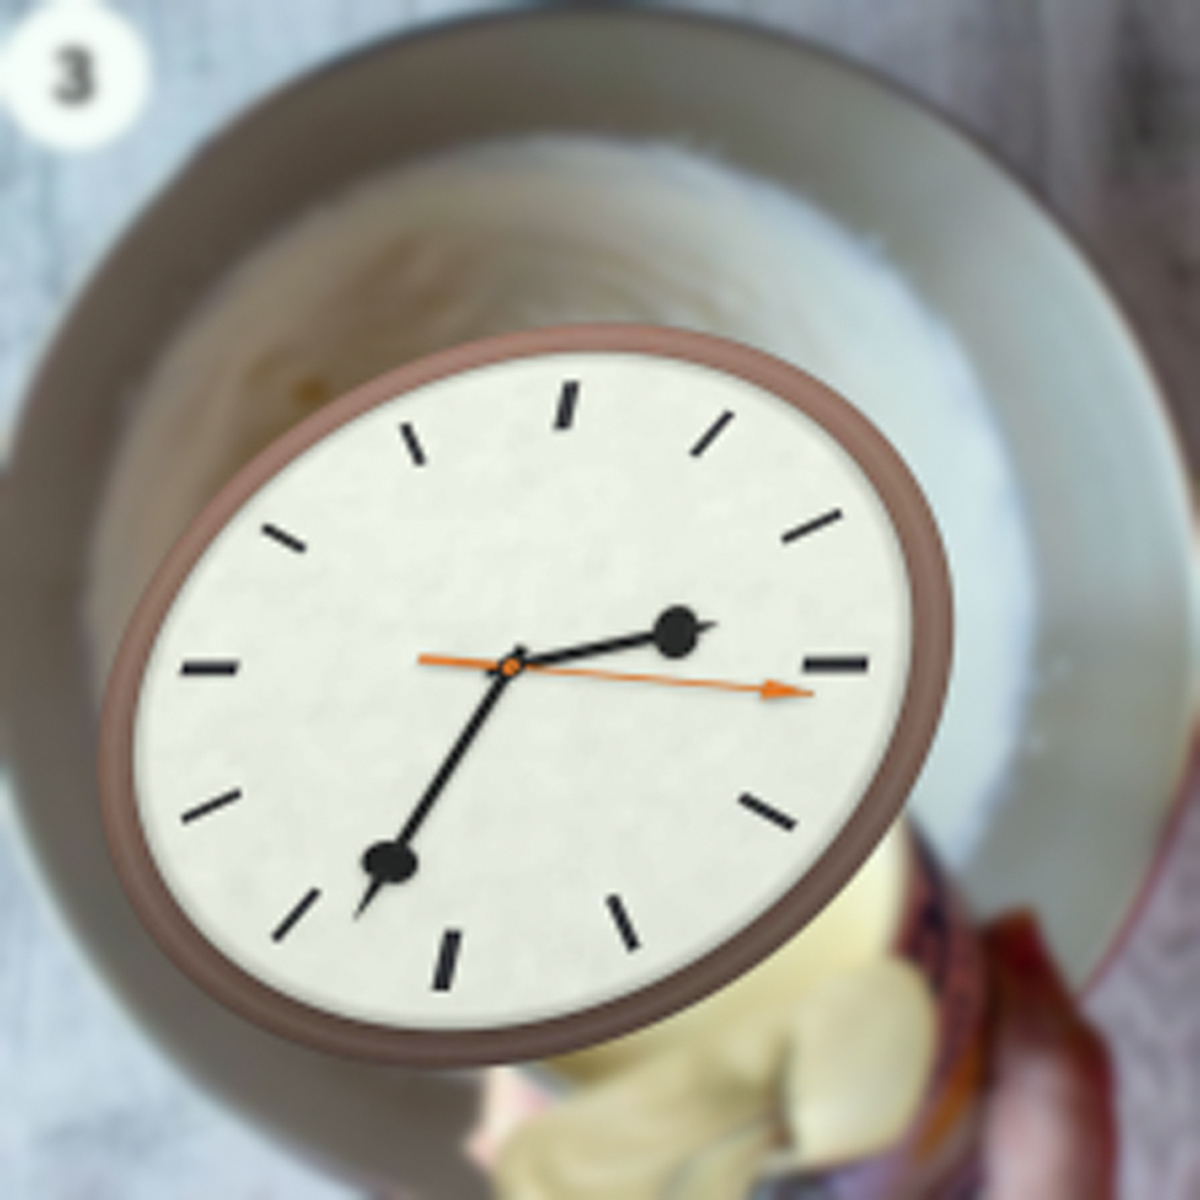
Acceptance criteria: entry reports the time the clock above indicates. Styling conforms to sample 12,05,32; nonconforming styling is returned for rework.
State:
2,33,16
